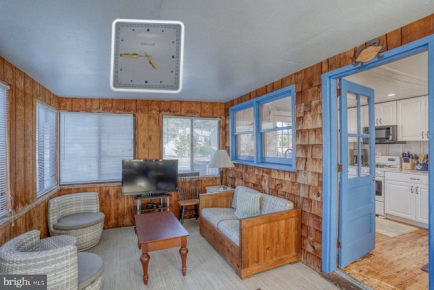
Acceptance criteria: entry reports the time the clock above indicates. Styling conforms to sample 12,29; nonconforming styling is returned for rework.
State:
4,45
